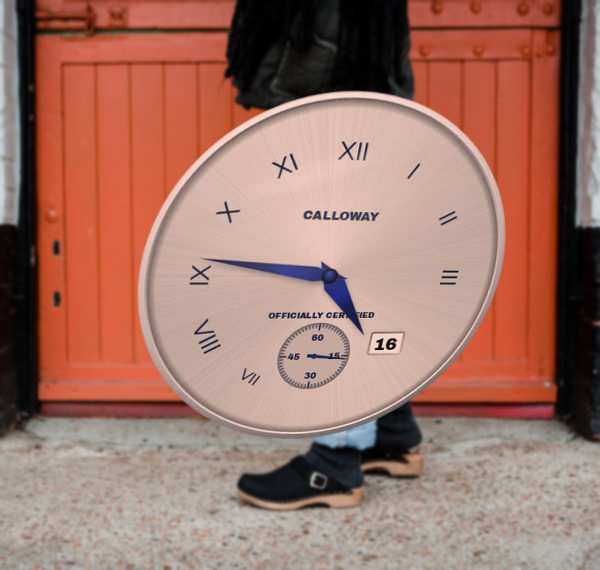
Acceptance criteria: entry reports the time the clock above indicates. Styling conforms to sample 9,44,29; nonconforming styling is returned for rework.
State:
4,46,16
